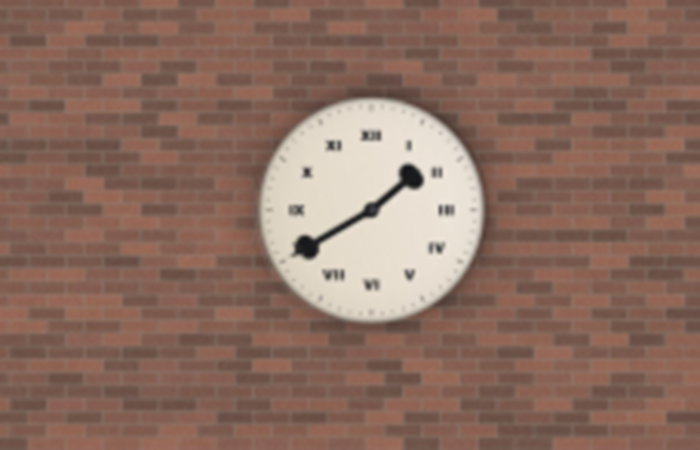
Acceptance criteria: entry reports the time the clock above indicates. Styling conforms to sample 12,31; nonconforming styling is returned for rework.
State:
1,40
